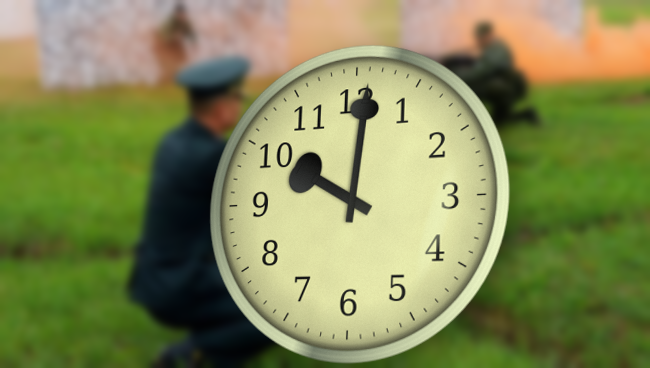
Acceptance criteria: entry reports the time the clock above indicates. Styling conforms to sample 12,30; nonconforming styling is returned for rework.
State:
10,01
